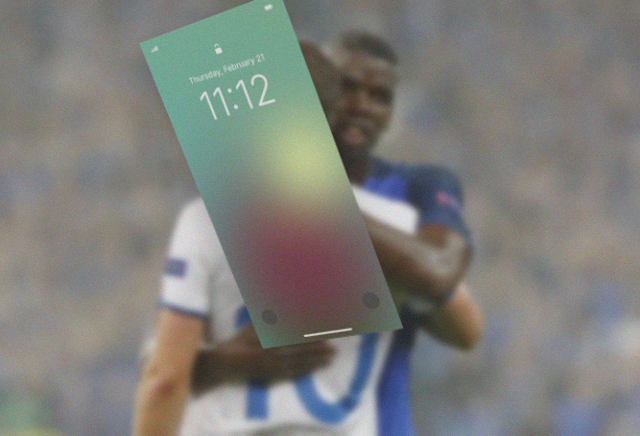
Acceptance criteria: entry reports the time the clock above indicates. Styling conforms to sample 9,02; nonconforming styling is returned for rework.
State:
11,12
